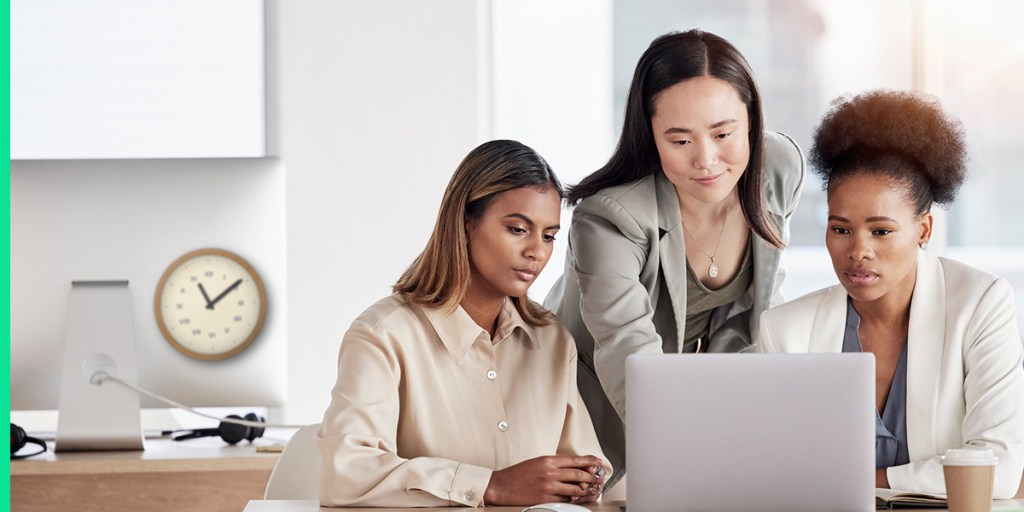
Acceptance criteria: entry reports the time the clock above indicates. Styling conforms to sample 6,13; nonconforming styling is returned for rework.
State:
11,09
